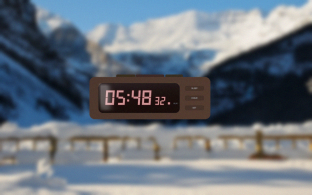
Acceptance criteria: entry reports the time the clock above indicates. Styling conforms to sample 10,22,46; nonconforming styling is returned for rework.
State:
5,48,32
